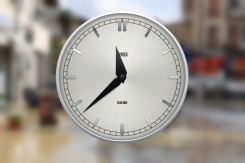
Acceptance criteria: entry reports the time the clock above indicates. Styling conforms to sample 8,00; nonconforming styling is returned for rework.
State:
11,38
